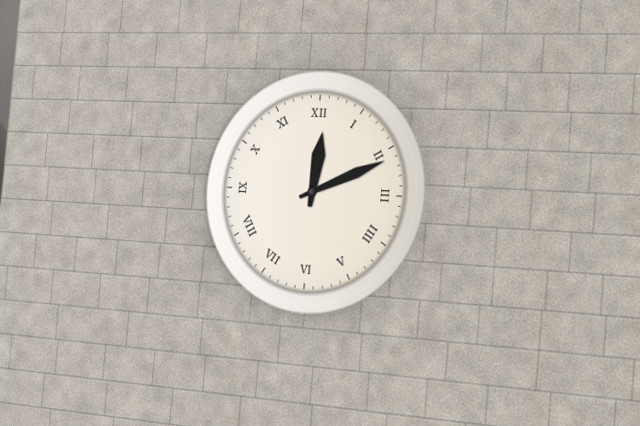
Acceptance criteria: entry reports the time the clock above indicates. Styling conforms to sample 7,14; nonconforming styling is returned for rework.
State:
12,11
